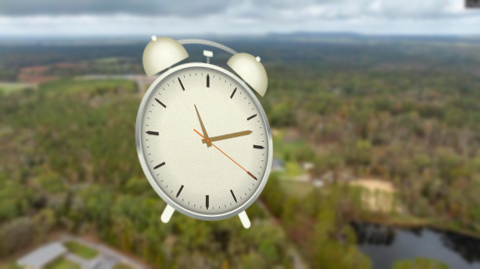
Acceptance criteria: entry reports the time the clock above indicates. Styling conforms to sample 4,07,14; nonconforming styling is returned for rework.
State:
11,12,20
